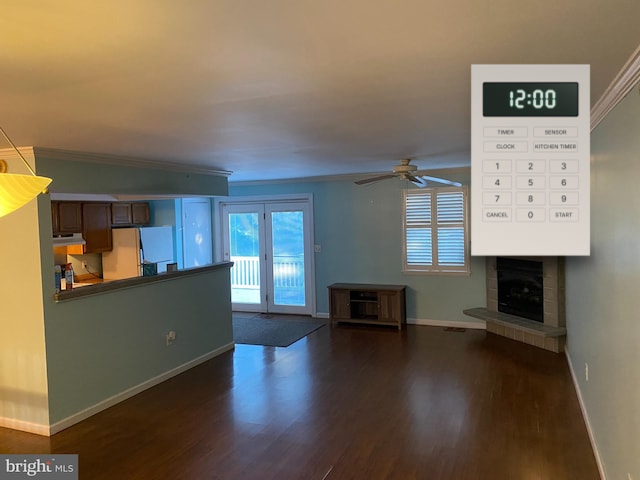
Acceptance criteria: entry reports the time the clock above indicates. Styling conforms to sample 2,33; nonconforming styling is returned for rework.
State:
12,00
